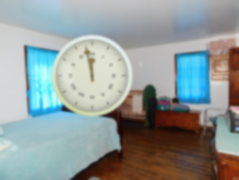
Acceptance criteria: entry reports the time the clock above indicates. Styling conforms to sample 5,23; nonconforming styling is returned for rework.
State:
11,58
